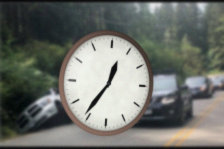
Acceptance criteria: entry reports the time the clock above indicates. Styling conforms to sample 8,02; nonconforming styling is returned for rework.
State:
12,36
